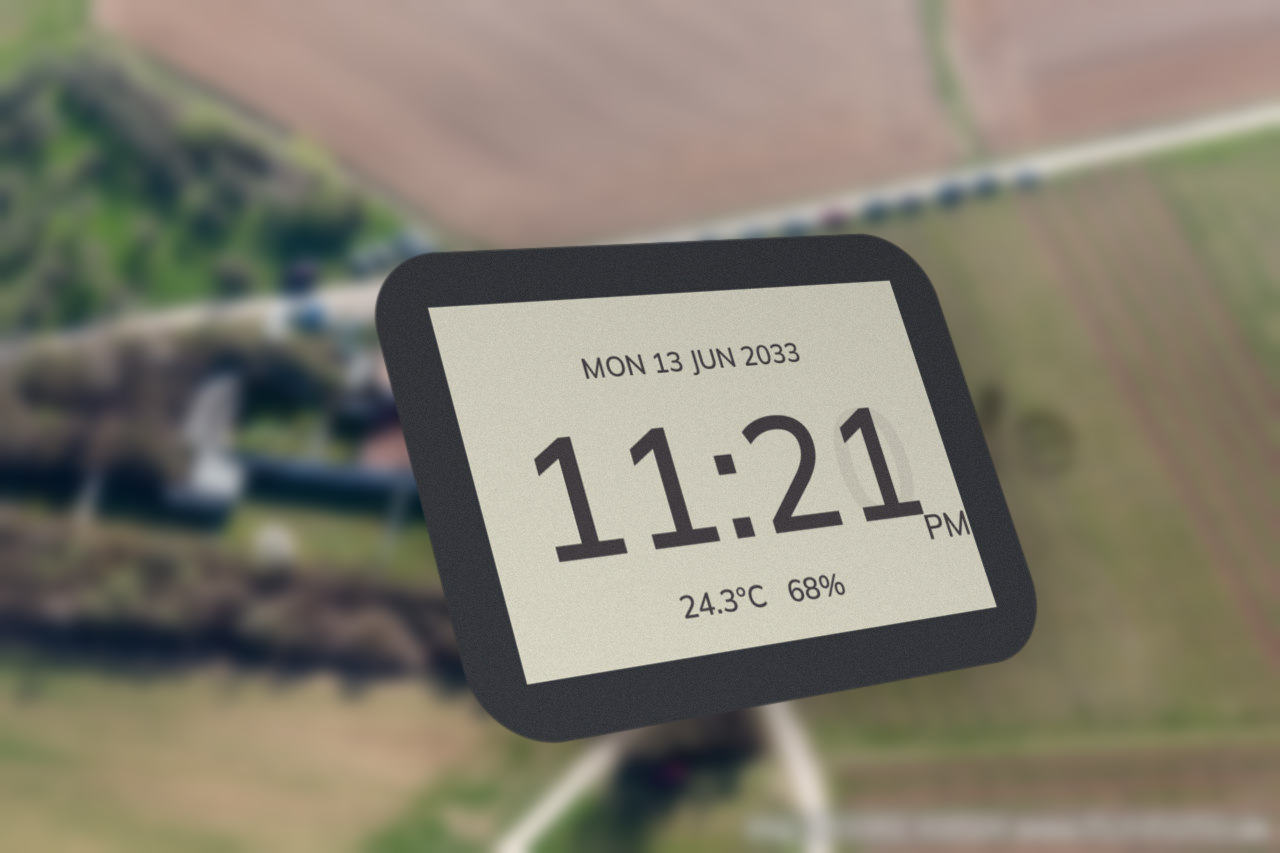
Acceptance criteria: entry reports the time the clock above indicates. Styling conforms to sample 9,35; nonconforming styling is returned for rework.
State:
11,21
